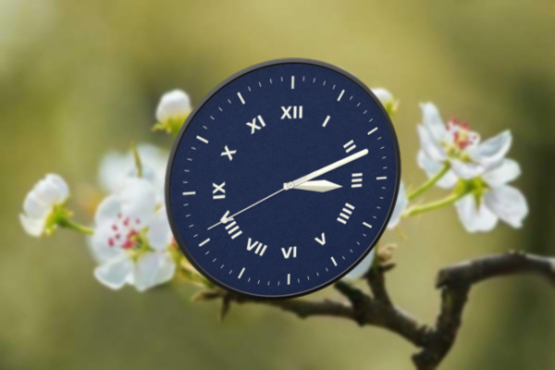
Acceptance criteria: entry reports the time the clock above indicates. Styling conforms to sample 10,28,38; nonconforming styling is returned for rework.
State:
3,11,41
